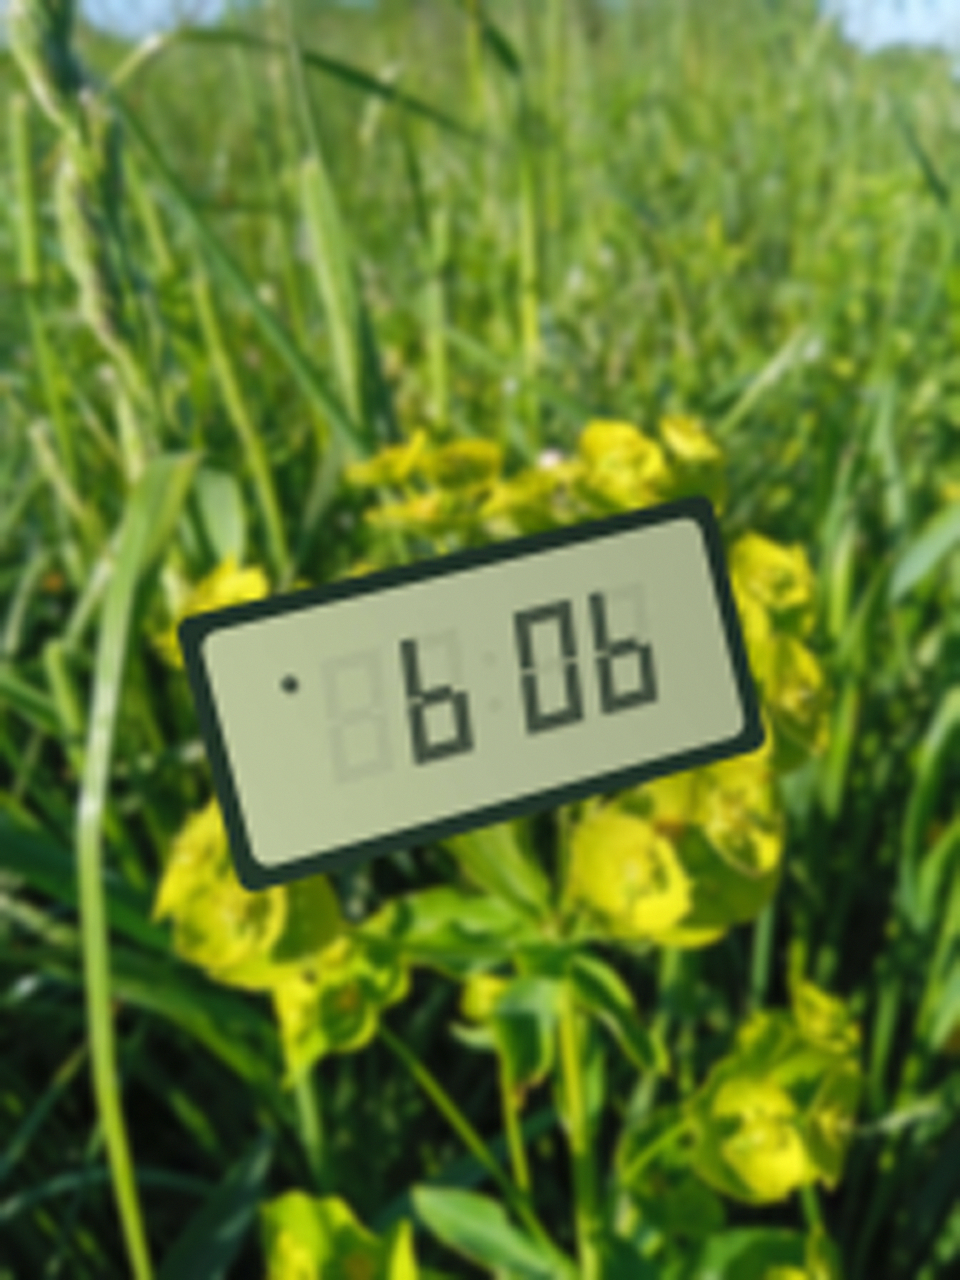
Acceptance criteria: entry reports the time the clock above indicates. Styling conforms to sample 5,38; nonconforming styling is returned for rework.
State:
6,06
